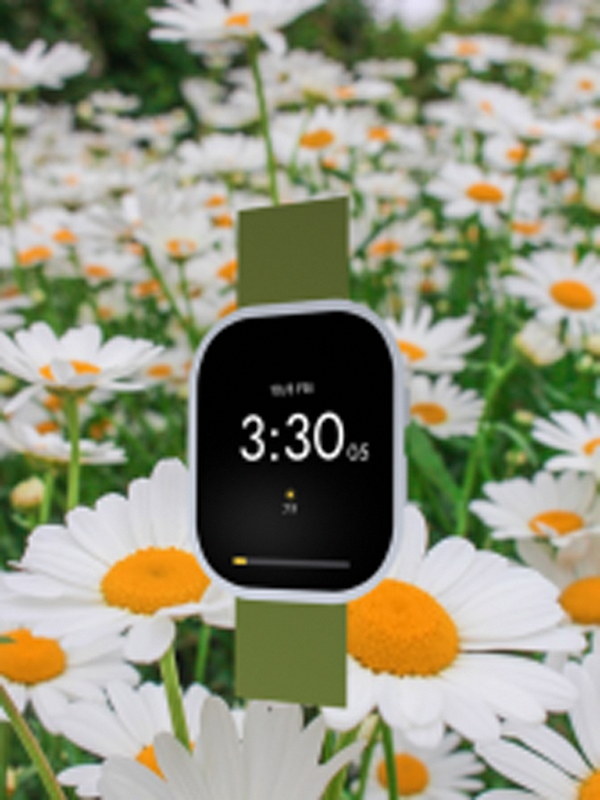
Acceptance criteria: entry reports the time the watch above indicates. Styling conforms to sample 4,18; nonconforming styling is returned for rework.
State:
3,30
